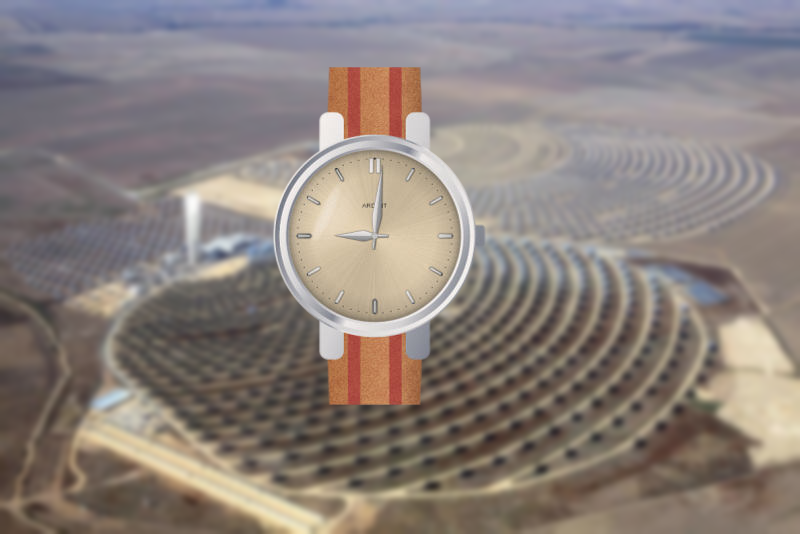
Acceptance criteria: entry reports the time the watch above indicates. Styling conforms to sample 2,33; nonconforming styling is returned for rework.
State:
9,01
